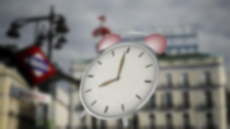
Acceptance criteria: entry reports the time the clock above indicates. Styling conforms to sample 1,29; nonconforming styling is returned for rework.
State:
7,59
